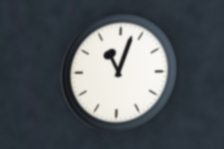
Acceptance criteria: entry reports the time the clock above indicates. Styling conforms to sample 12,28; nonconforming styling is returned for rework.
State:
11,03
